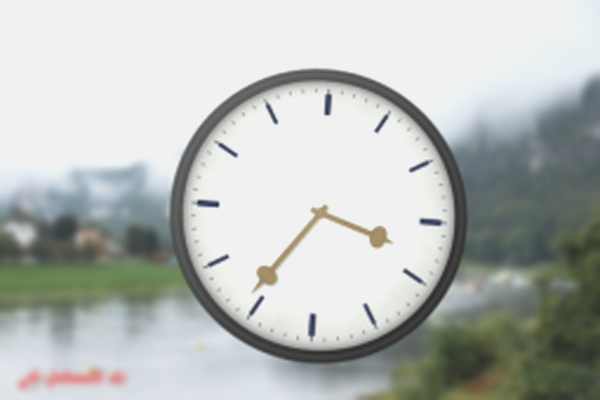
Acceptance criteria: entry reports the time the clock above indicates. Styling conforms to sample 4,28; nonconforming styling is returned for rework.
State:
3,36
